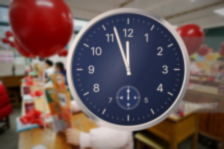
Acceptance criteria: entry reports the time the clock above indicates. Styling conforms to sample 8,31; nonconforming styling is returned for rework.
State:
11,57
